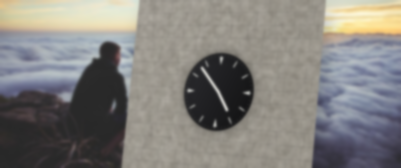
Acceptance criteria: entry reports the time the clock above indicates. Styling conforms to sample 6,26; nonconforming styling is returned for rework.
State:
4,53
